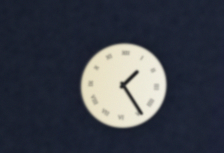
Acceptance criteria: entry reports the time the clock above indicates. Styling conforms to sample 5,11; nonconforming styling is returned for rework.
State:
1,24
